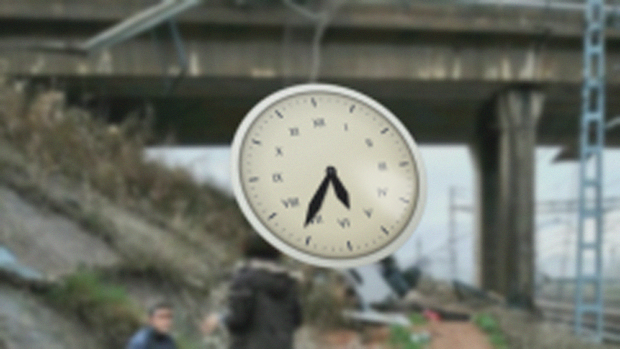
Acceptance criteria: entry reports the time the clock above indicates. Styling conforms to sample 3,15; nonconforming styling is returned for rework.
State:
5,36
